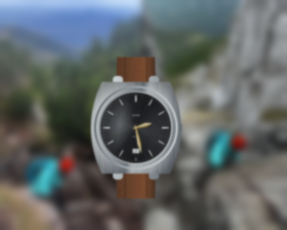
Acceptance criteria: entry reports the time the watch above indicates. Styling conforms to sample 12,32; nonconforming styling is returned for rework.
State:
2,28
